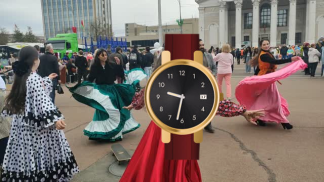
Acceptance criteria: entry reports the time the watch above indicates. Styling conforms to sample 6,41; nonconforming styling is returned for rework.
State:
9,32
